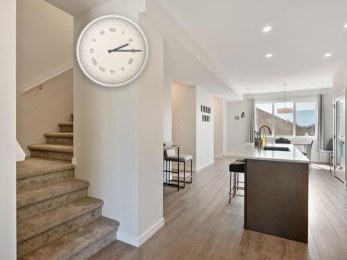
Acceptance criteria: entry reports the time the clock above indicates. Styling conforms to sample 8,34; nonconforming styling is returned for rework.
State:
2,15
